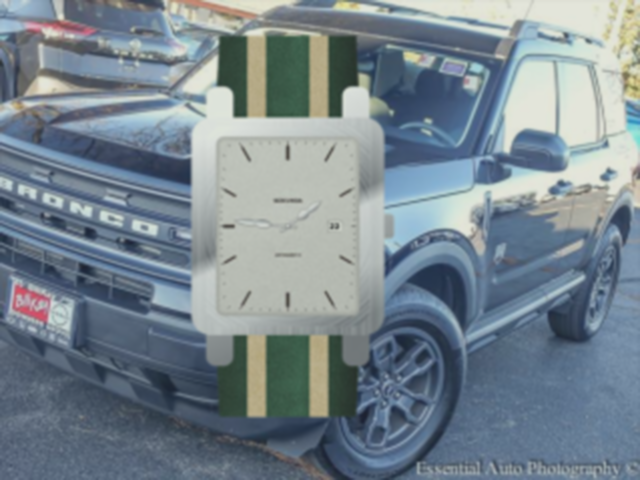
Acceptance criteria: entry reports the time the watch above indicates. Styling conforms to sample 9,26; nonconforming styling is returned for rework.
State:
1,46
